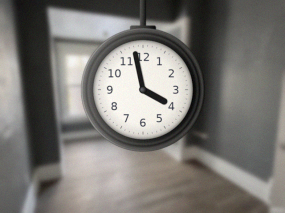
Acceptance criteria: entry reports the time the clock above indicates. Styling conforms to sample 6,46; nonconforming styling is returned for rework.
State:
3,58
